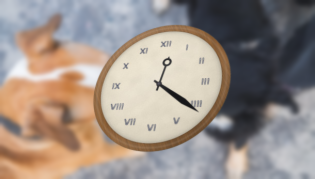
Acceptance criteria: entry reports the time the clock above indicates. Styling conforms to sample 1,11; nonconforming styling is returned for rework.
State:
12,21
